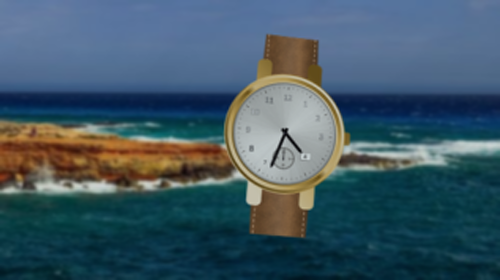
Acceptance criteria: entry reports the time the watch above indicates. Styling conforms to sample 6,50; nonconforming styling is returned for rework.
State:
4,33
